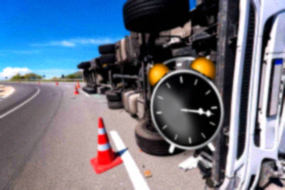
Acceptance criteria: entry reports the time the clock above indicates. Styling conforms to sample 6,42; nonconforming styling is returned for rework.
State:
3,17
